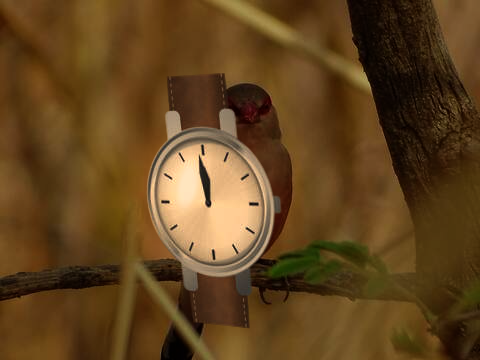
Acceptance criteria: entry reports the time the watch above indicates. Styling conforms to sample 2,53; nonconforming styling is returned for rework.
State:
11,59
